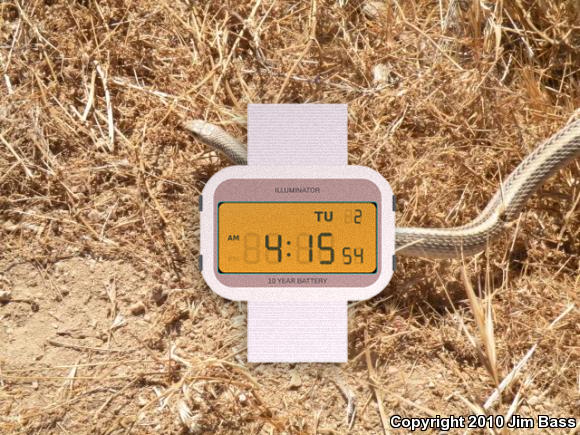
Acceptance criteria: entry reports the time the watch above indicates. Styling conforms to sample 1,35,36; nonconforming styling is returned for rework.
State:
4,15,54
